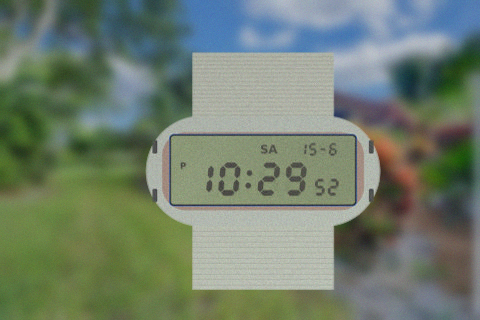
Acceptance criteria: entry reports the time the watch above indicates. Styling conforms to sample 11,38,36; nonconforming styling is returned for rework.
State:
10,29,52
